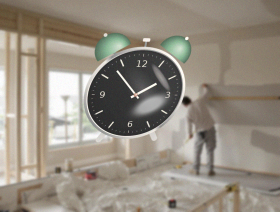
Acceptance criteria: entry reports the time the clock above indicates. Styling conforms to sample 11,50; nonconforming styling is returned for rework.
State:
1,53
